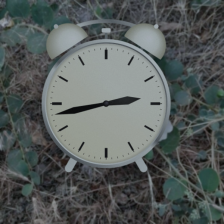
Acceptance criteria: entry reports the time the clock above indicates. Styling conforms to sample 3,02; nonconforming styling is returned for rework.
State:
2,43
